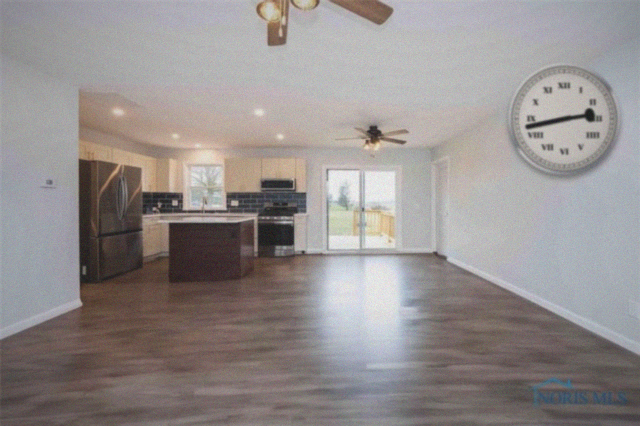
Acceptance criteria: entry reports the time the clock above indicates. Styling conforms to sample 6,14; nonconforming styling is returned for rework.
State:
2,43
